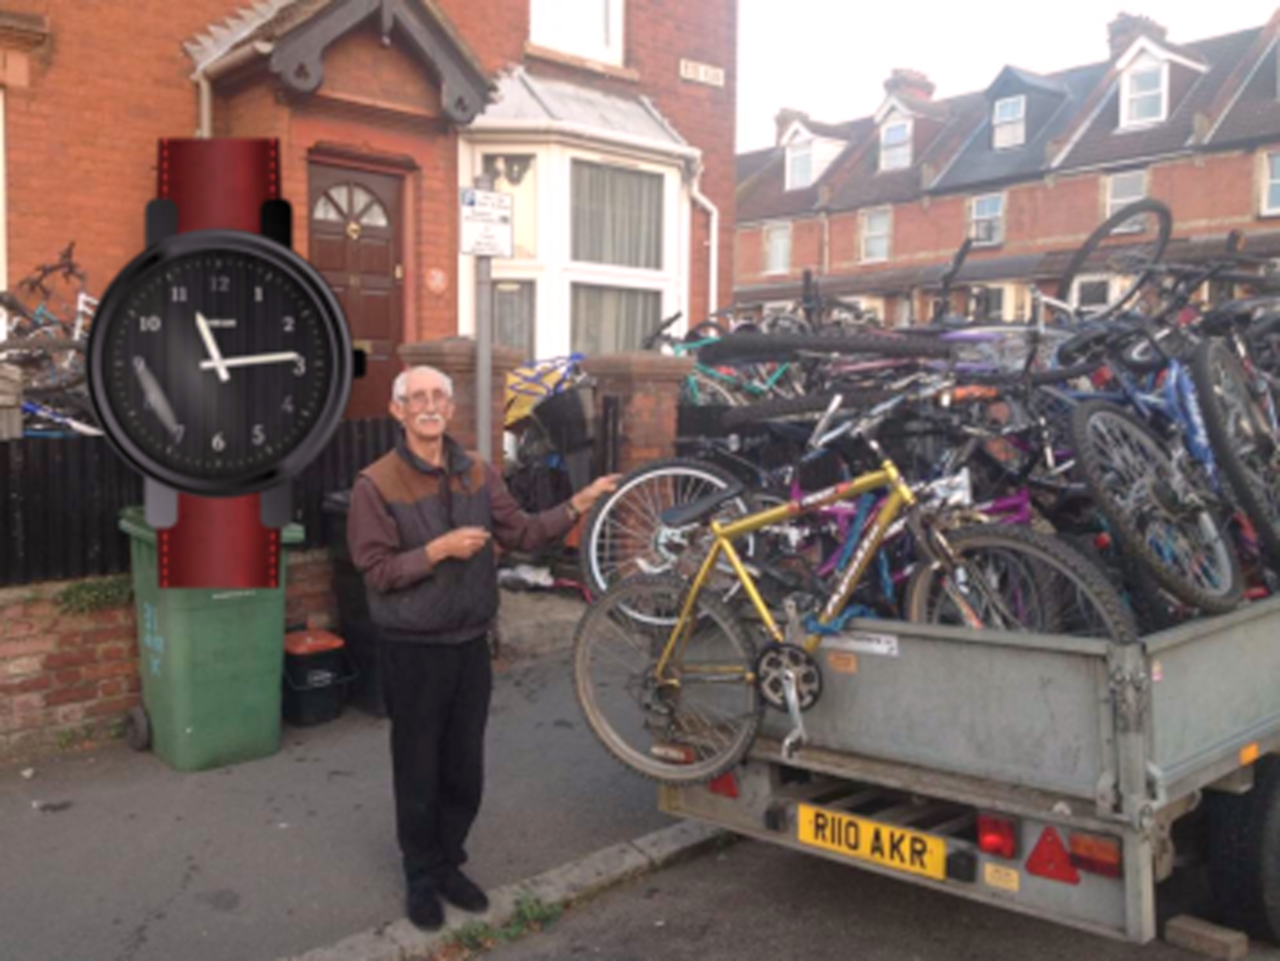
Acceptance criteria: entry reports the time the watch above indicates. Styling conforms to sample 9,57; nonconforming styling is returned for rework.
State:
11,14
